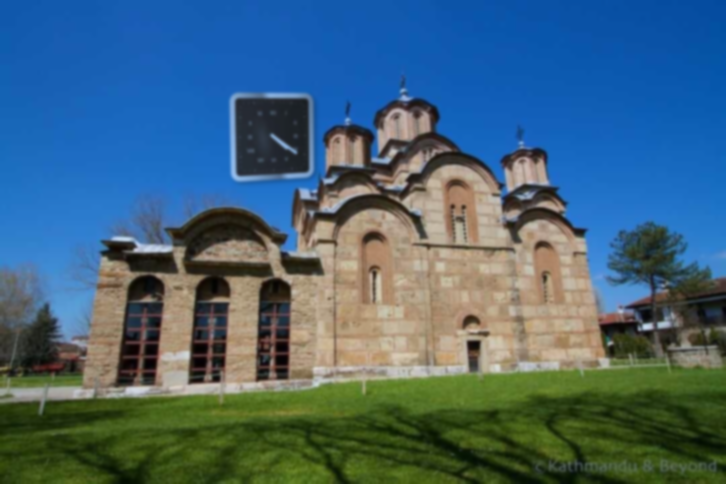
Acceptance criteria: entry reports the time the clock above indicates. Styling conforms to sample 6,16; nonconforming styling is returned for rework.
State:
4,21
